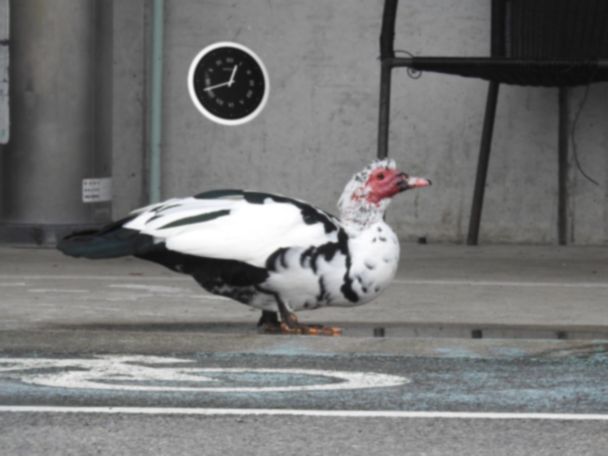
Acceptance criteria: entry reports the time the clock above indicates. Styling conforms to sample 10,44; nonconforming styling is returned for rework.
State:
12,42
